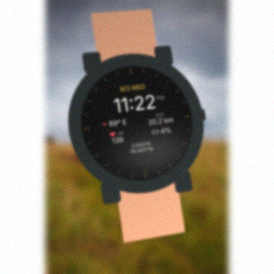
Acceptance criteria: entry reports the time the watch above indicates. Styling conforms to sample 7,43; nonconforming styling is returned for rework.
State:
11,22
